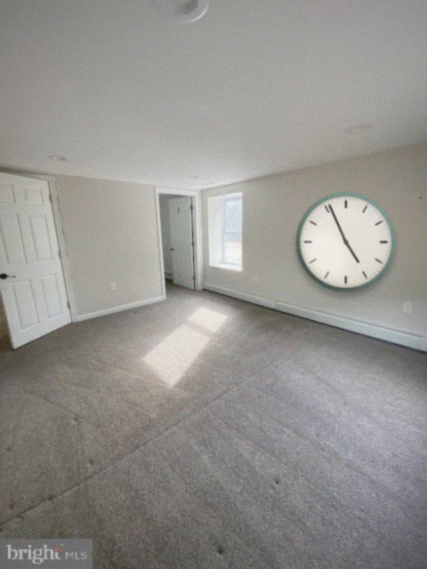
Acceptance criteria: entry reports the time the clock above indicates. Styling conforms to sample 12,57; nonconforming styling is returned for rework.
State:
4,56
